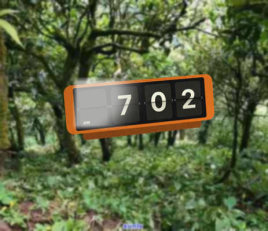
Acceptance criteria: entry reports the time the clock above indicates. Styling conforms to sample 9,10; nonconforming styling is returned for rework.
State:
7,02
